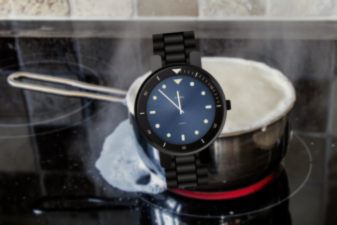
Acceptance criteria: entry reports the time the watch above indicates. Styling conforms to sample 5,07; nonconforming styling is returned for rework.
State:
11,53
